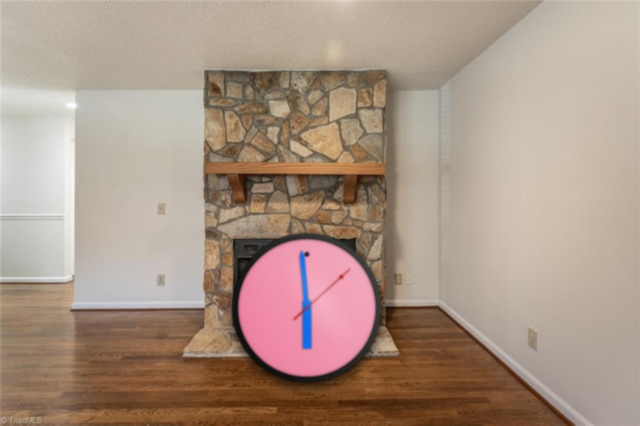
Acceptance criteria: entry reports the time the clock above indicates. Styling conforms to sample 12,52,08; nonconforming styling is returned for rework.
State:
5,59,08
